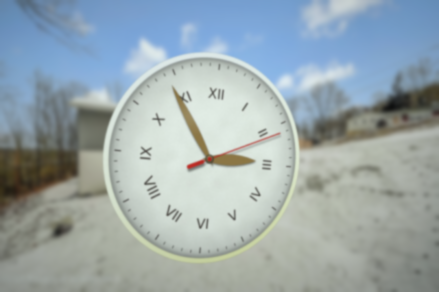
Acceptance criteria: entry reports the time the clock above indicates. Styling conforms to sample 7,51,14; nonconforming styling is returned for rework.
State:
2,54,11
